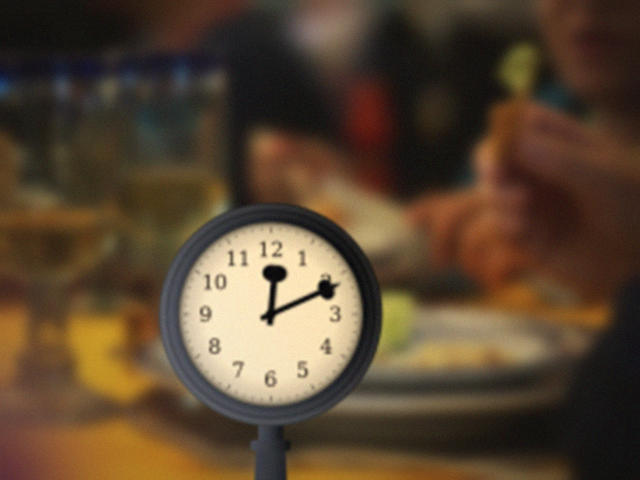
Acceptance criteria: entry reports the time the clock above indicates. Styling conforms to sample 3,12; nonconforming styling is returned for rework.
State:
12,11
